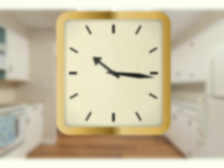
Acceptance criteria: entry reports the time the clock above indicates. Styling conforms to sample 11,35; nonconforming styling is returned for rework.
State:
10,16
